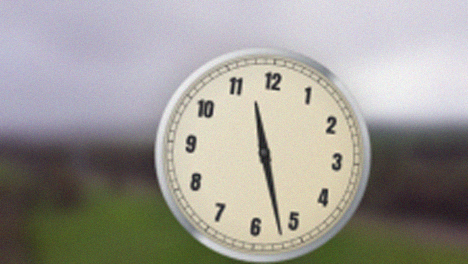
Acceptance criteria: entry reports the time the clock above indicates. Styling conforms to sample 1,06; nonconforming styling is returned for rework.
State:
11,27
